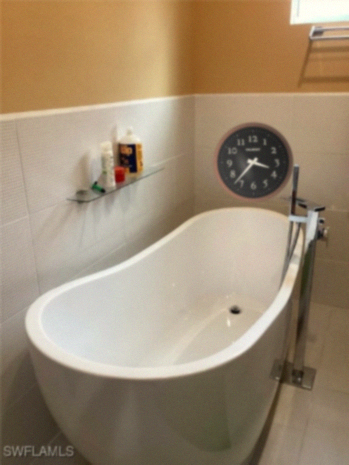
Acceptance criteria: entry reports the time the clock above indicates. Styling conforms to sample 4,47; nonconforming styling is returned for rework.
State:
3,37
